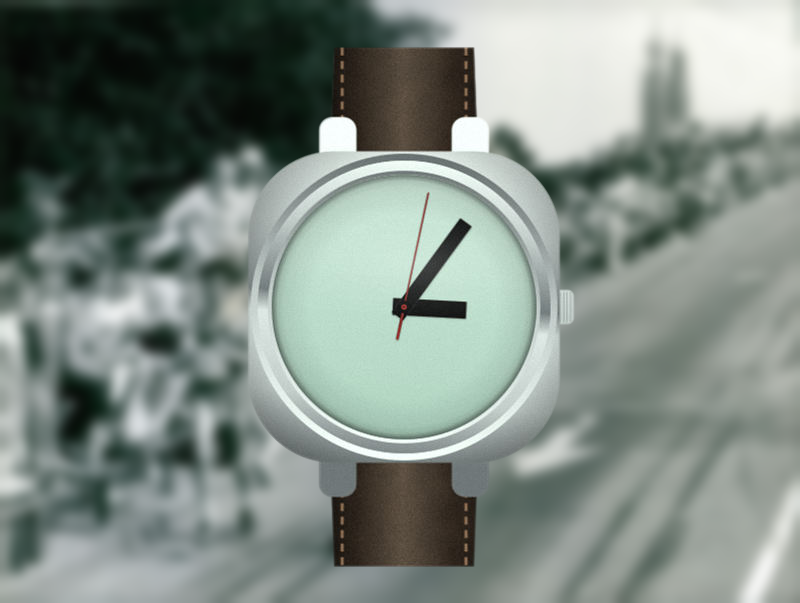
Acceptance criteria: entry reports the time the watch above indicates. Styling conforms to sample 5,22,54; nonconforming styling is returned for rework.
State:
3,06,02
